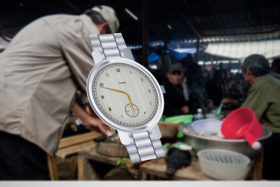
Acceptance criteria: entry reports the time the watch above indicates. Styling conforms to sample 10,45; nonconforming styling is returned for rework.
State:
5,49
